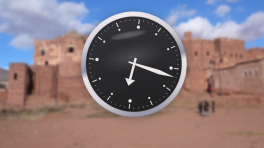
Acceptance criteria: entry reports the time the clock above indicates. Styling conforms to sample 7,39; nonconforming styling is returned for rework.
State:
6,17
